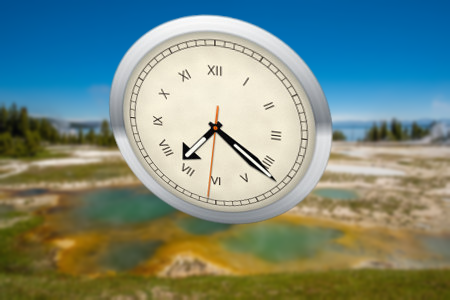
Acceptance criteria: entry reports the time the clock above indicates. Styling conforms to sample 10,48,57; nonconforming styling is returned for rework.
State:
7,21,31
